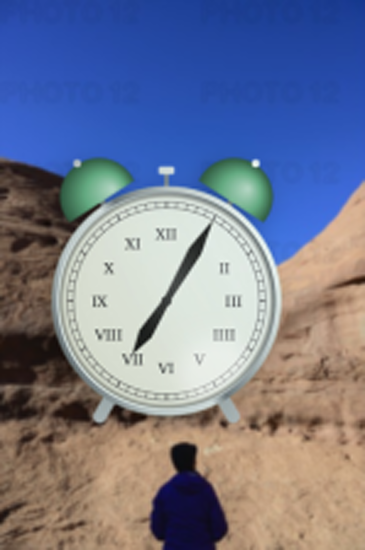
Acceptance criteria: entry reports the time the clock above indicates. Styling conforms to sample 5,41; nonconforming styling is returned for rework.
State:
7,05
